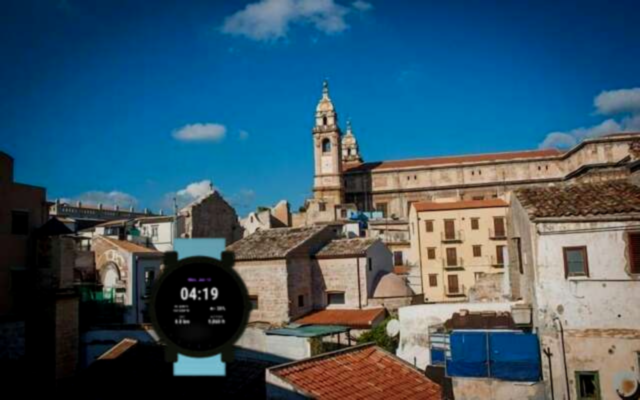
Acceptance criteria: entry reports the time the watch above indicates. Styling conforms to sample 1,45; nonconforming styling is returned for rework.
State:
4,19
